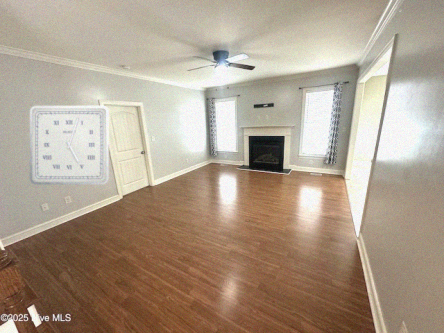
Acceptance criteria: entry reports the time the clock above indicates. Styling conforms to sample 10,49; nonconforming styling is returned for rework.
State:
5,03
